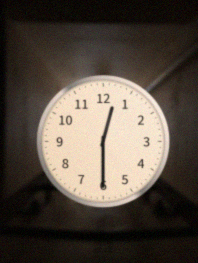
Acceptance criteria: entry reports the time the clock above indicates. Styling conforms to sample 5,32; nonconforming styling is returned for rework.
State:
12,30
